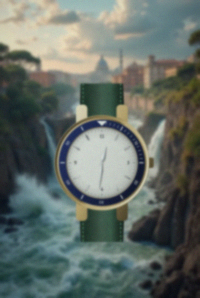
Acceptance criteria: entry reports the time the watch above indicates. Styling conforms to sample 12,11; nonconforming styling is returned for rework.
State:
12,31
